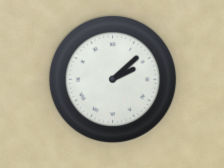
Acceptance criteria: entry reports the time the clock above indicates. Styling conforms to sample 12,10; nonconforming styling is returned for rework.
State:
2,08
